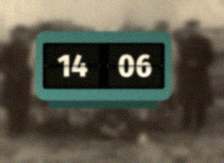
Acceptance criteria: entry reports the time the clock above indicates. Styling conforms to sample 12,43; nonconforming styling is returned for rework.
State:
14,06
